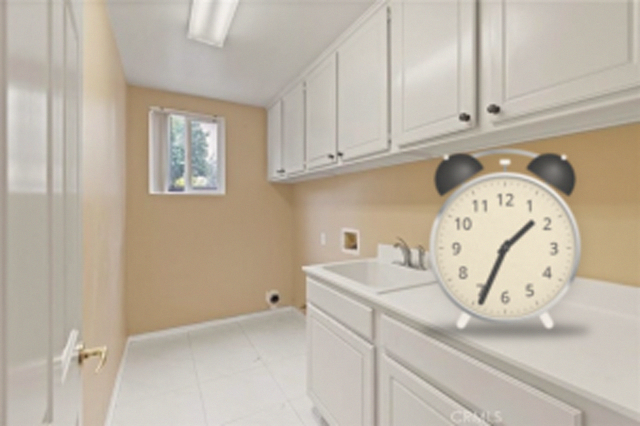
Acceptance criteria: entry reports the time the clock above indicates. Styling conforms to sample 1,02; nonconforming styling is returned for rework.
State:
1,34
